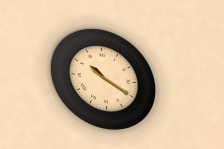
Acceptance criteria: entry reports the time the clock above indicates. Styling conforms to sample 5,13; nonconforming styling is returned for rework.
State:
10,20
